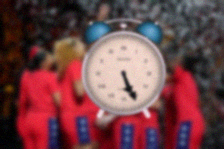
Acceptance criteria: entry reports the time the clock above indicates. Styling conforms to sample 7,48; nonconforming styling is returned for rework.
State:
5,26
